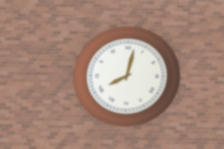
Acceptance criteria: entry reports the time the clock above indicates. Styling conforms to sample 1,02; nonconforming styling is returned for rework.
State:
8,02
